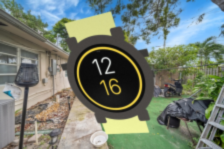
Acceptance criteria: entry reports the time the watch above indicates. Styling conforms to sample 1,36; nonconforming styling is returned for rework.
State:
12,16
